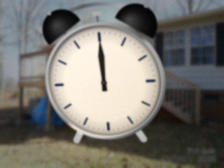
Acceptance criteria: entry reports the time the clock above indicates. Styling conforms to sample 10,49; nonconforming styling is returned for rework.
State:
12,00
